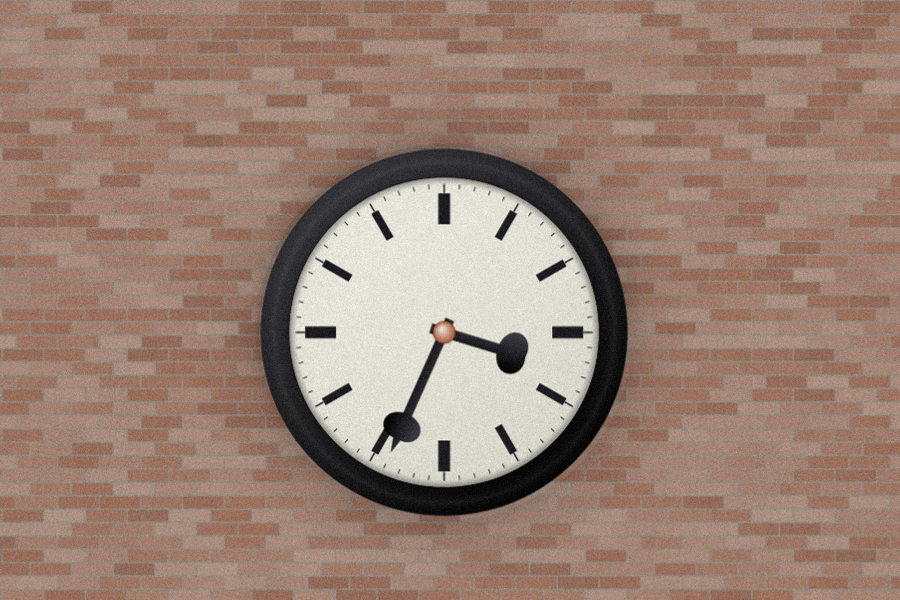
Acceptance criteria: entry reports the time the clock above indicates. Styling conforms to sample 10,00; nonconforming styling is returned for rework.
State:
3,34
